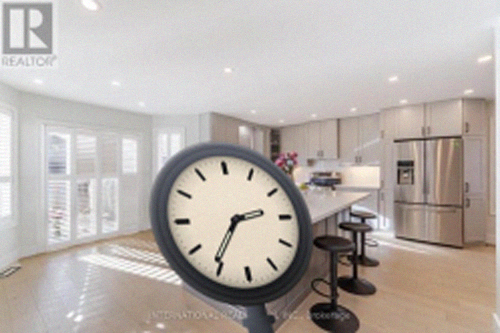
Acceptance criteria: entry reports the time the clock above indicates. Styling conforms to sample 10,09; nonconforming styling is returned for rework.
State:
2,36
